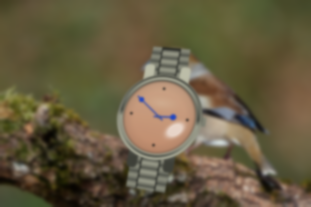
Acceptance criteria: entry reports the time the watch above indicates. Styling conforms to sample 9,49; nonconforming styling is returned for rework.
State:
2,51
